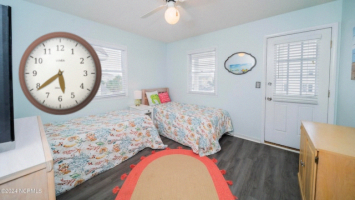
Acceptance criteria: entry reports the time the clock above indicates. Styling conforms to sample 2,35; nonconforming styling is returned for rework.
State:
5,39
